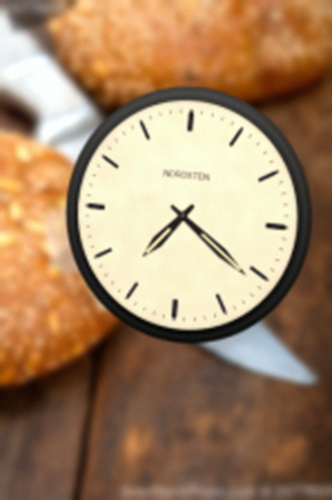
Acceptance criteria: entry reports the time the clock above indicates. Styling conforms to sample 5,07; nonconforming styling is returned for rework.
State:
7,21
